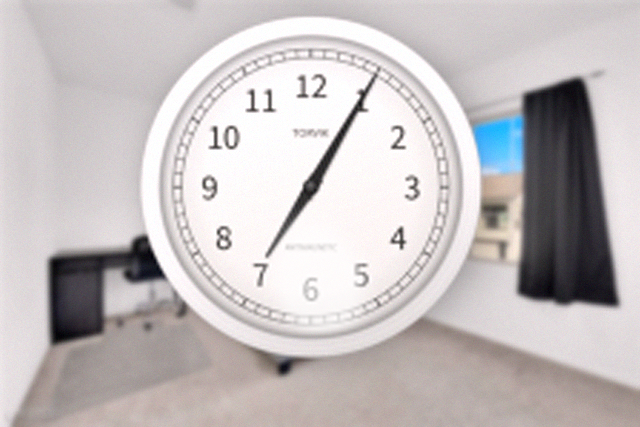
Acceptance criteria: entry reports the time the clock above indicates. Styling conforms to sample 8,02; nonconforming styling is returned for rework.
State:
7,05
